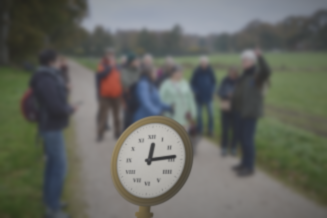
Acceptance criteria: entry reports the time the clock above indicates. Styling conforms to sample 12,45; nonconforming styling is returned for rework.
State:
12,14
